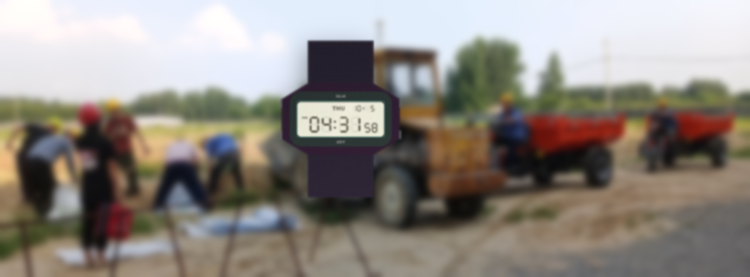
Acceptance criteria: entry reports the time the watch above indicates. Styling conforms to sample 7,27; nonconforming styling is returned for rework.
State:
4,31
